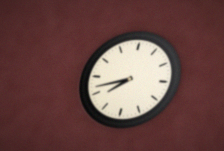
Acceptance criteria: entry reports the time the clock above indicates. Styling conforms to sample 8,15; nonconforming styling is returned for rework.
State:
7,42
